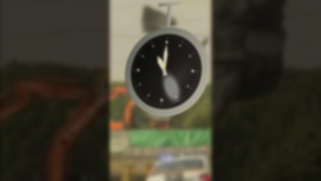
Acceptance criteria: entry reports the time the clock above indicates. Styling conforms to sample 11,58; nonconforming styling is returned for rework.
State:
11,00
